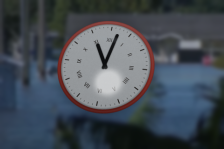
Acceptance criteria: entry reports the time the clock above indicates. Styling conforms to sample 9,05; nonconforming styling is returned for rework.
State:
11,02
